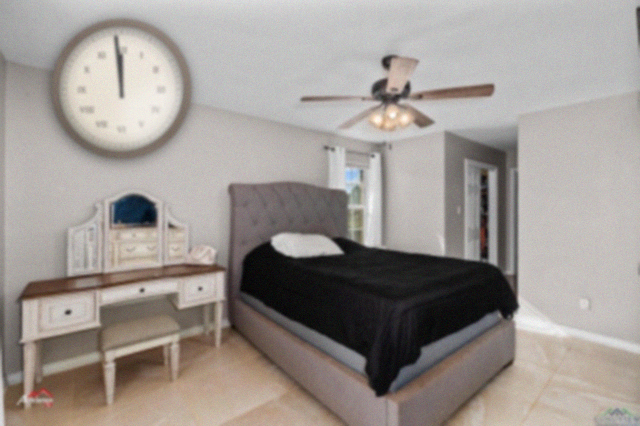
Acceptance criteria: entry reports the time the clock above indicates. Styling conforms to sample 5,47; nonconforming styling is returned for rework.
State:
11,59
